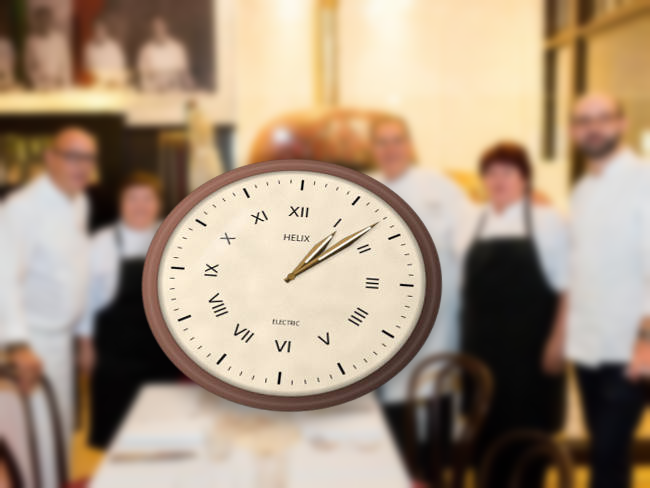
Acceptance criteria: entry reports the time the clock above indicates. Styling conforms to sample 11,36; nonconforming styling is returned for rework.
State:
1,08
